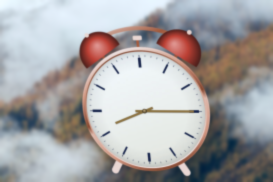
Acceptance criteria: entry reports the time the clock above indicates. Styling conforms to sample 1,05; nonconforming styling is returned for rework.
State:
8,15
